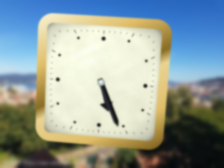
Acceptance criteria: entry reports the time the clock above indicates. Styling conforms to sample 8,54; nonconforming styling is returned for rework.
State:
5,26
